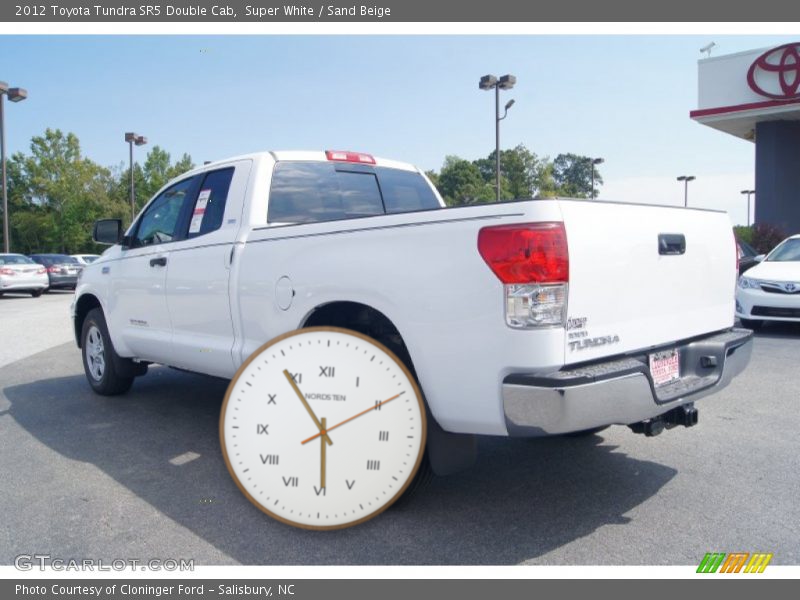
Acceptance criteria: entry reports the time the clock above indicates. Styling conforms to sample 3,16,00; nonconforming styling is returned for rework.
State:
5,54,10
